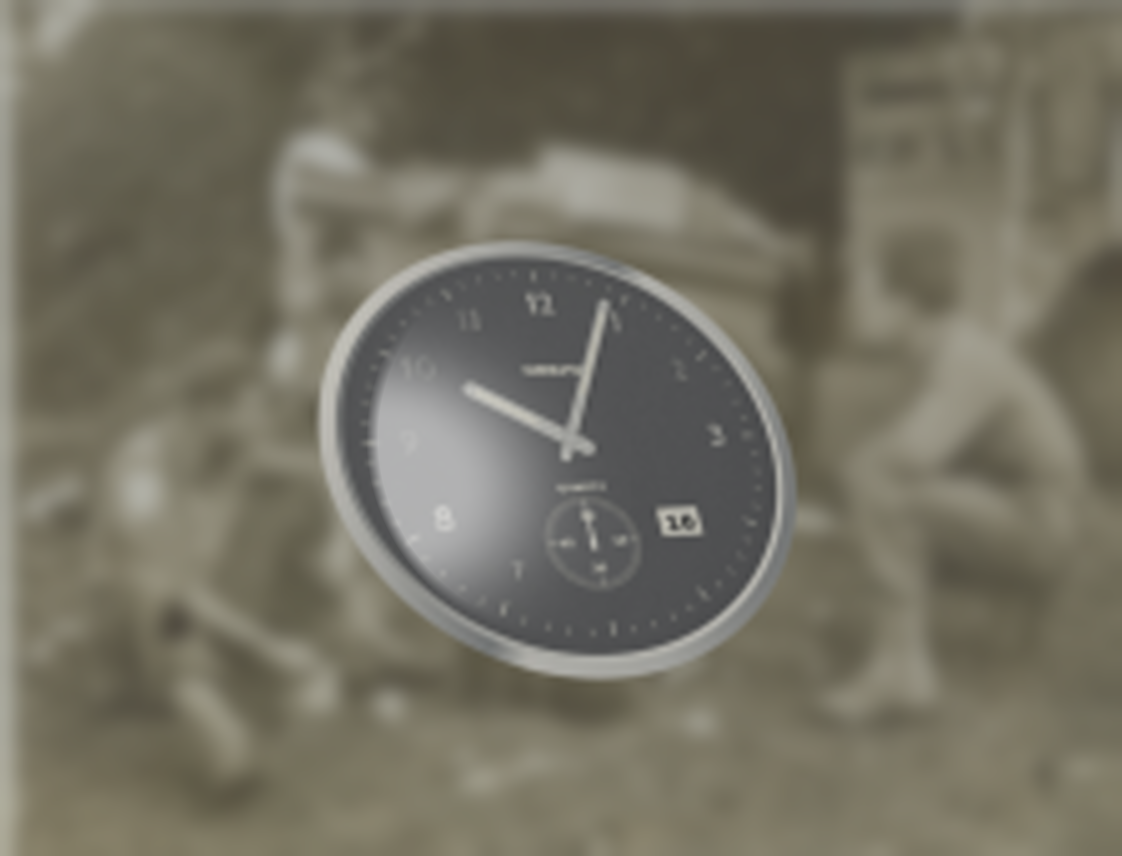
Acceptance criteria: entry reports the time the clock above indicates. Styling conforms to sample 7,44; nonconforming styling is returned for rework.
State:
10,04
